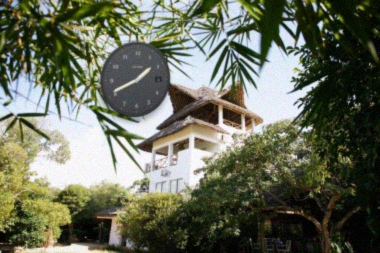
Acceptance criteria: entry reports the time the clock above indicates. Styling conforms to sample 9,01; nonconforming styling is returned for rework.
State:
1,41
